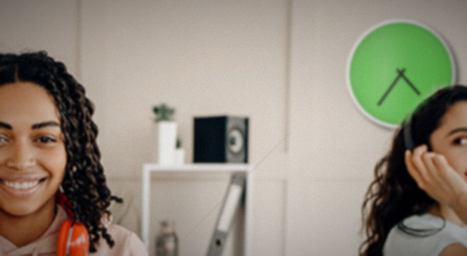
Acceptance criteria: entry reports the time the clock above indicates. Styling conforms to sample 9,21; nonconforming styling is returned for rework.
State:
4,36
